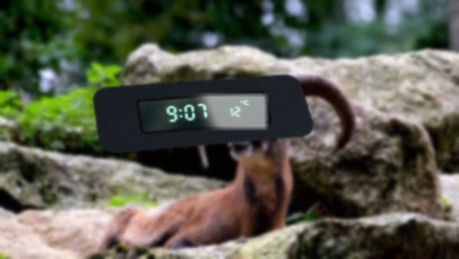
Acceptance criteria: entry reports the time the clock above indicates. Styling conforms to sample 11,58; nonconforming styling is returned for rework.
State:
9,07
